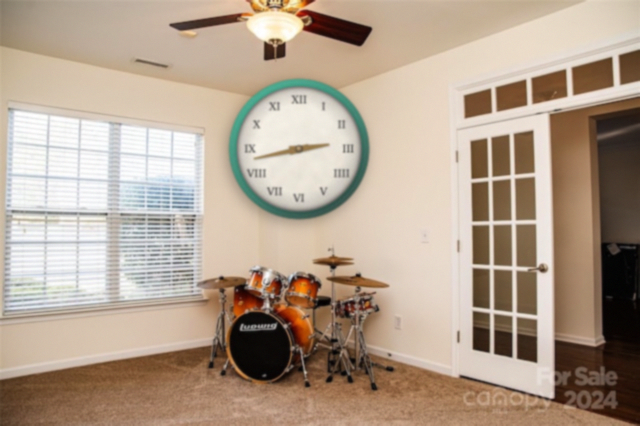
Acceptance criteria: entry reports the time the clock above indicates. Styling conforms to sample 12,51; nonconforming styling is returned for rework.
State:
2,43
